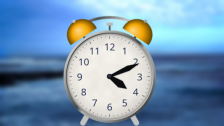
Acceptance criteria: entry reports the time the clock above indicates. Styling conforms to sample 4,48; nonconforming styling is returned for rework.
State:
4,11
